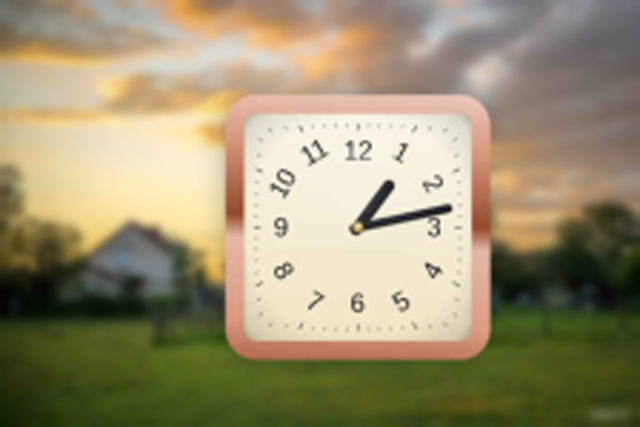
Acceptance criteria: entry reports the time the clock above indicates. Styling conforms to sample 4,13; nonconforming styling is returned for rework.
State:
1,13
